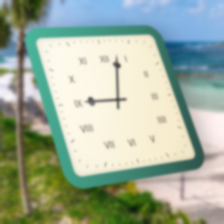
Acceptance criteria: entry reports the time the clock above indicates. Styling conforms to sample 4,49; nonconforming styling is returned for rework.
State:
9,03
